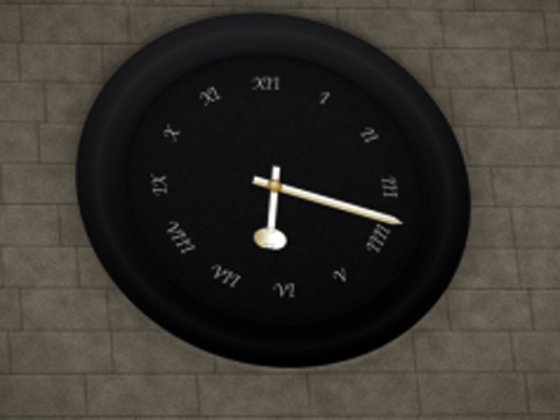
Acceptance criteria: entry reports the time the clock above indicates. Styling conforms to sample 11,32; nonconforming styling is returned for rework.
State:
6,18
